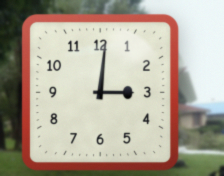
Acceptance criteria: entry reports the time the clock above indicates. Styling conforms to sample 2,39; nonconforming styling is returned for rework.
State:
3,01
